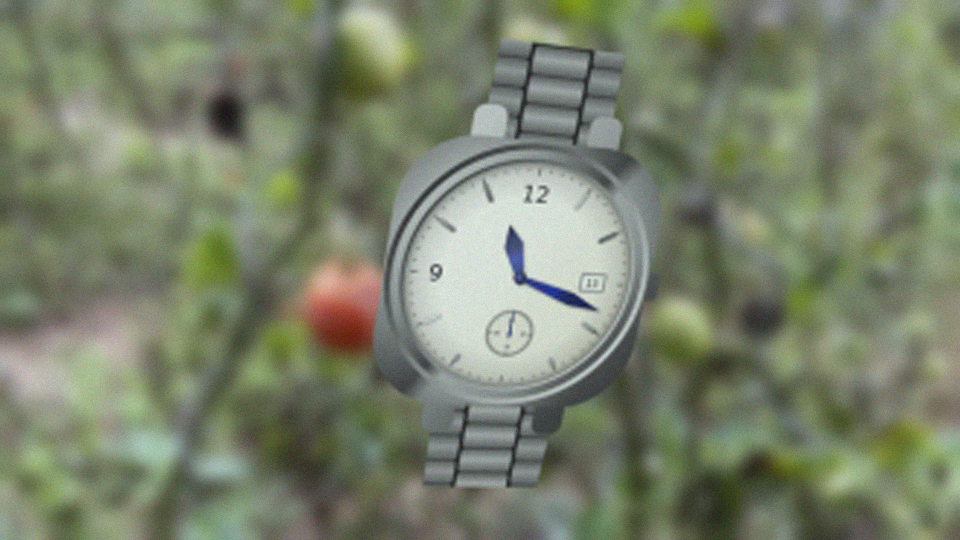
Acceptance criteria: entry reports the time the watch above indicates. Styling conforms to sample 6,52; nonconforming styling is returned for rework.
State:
11,18
